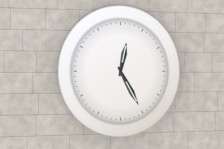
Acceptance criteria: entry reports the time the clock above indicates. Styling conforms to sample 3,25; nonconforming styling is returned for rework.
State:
12,25
